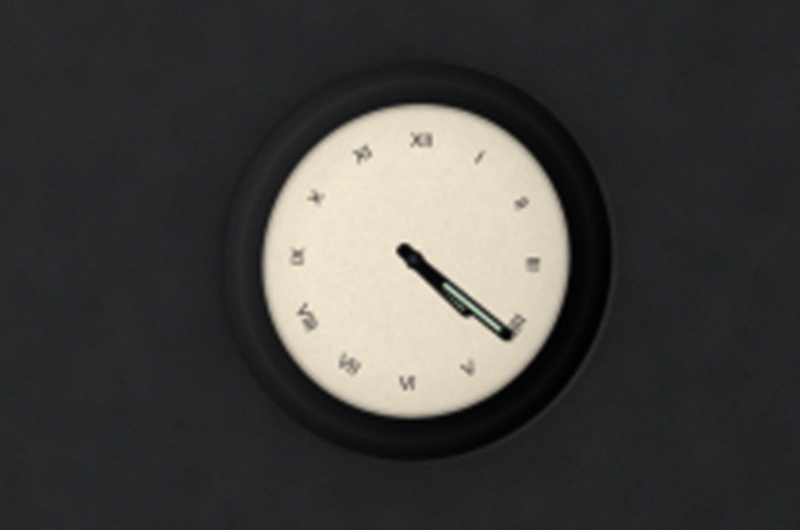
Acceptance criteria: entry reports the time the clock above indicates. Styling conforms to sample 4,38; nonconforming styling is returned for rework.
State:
4,21
